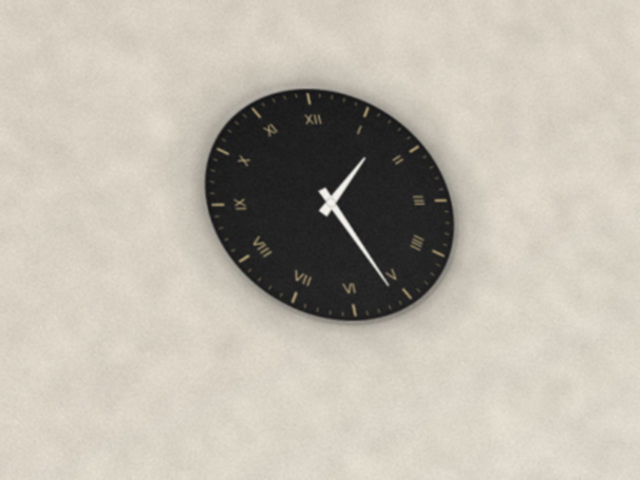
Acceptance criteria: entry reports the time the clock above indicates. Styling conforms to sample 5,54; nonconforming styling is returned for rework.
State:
1,26
